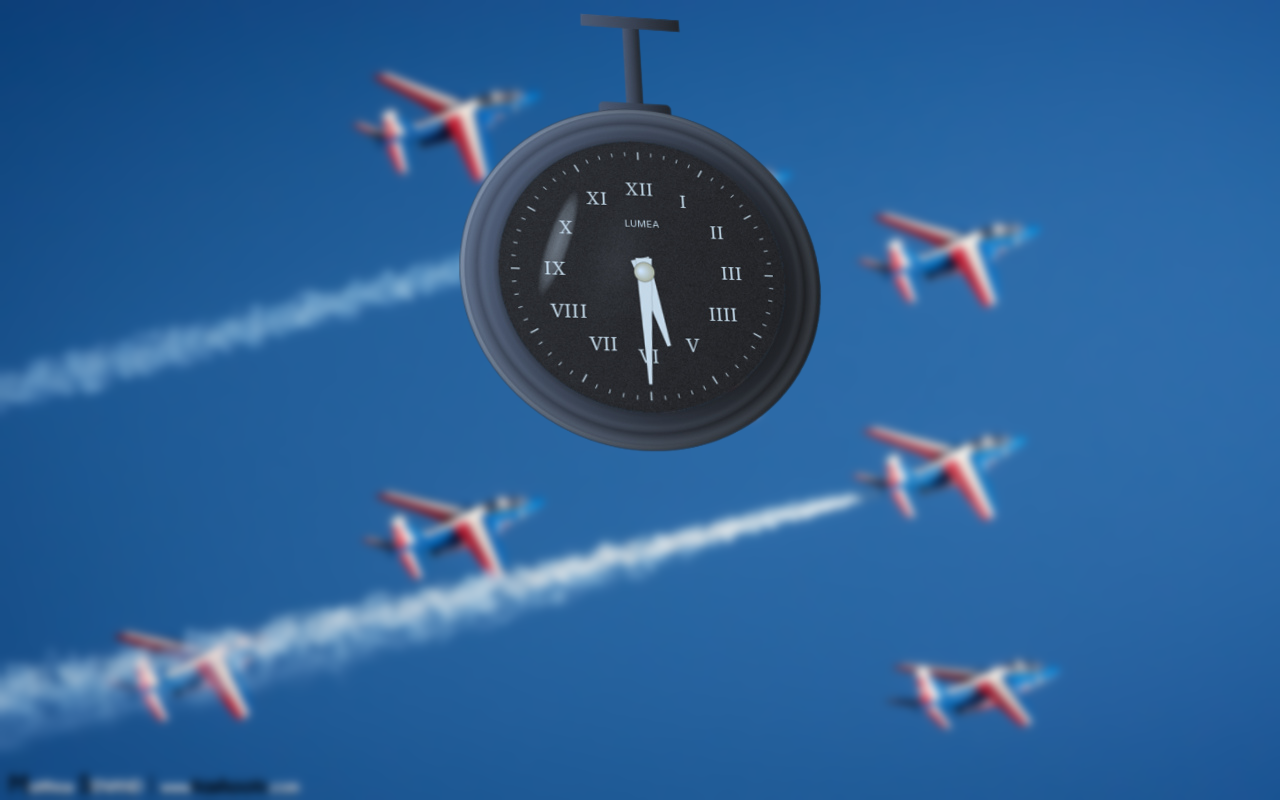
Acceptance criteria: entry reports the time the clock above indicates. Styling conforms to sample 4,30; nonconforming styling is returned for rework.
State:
5,30
